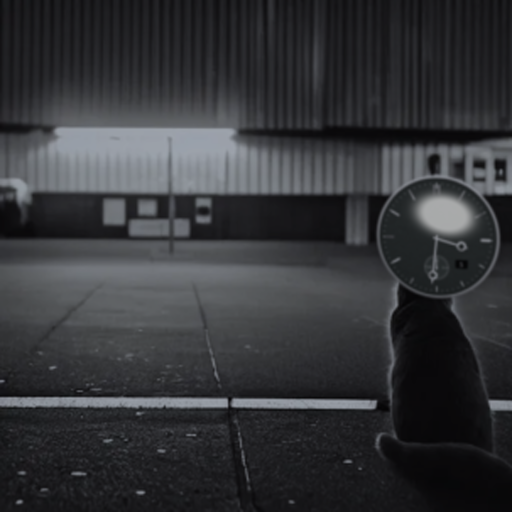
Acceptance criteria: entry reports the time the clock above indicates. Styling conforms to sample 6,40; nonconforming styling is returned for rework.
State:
3,31
